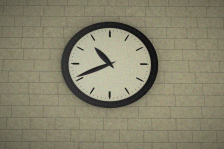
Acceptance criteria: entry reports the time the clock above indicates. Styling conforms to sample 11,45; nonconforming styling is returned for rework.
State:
10,41
